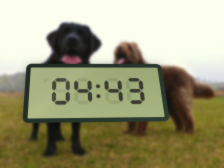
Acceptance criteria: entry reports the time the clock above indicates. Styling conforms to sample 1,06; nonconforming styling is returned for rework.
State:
4,43
